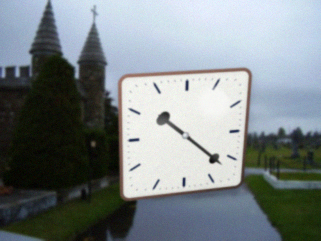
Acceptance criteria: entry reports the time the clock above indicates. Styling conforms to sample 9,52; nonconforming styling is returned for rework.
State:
10,22
